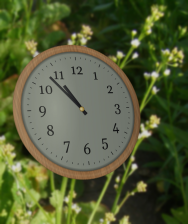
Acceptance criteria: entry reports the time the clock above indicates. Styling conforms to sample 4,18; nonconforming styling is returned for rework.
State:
10,53
